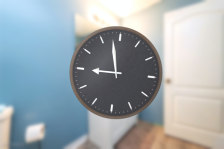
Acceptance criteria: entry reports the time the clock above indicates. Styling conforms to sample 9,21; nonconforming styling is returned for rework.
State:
8,58
